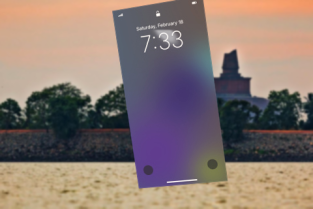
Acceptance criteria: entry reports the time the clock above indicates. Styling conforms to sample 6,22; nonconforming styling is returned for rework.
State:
7,33
